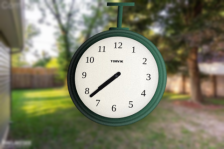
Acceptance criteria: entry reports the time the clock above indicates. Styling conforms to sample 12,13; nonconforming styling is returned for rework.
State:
7,38
